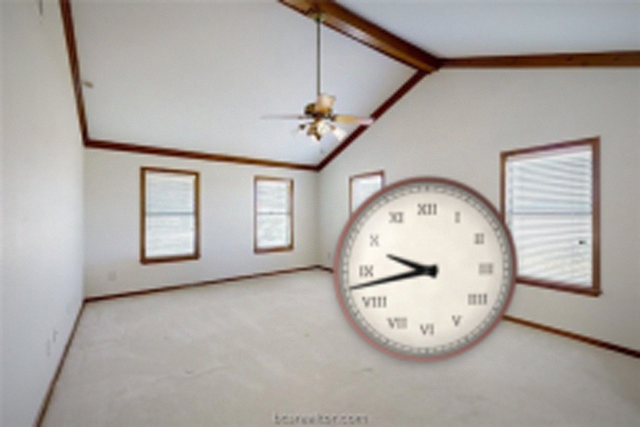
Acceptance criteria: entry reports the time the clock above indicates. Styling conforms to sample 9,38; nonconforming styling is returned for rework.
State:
9,43
